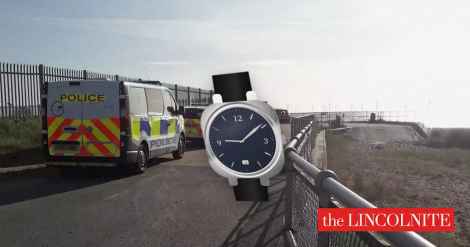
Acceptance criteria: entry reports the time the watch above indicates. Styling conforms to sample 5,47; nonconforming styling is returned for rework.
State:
9,09
